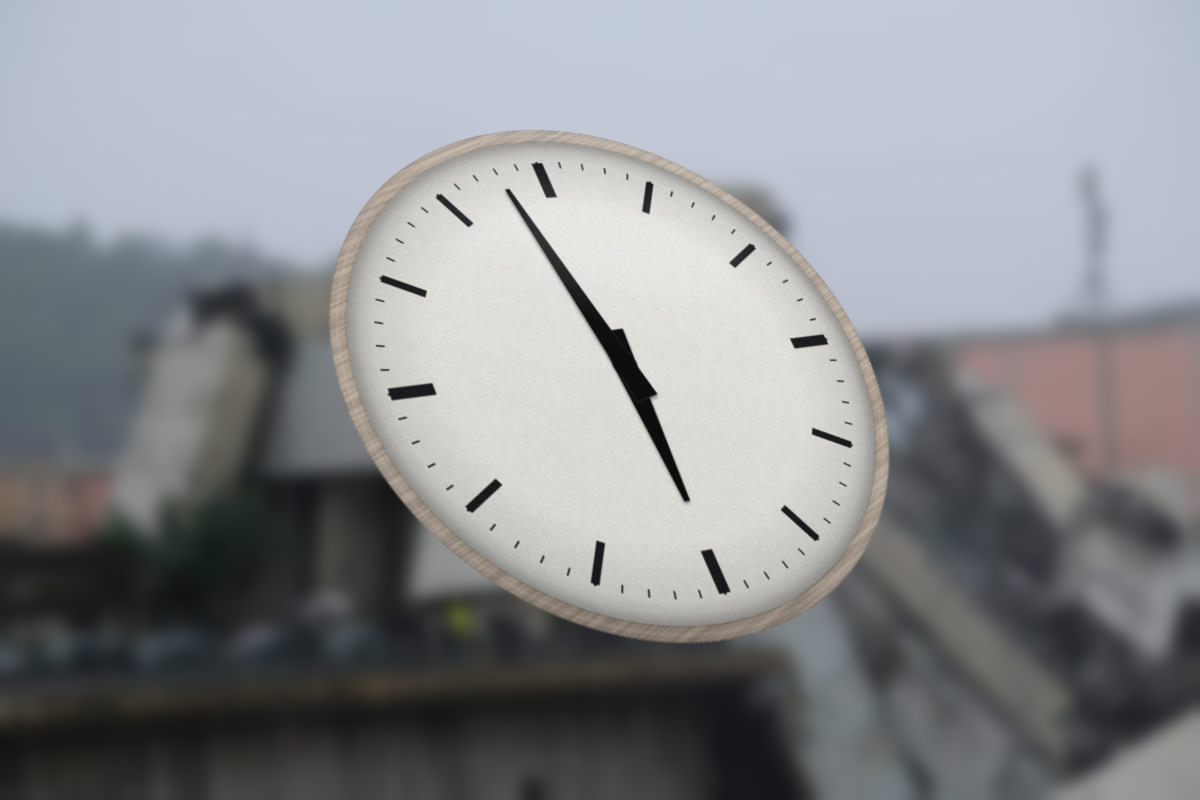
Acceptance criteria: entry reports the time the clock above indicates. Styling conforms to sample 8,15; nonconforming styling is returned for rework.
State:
5,58
